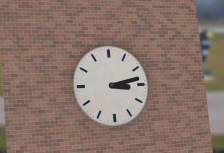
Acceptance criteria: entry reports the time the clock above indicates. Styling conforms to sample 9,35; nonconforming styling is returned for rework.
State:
3,13
